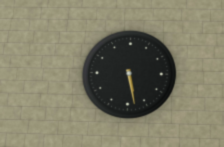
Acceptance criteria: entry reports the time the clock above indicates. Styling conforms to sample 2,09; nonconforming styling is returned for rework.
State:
5,28
